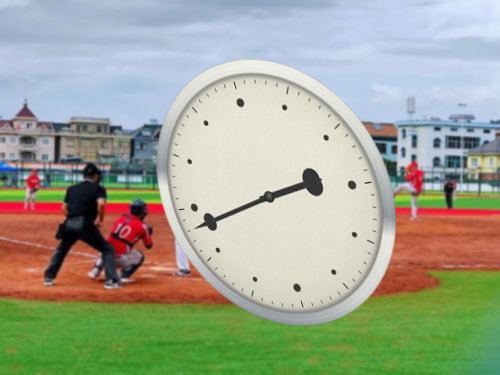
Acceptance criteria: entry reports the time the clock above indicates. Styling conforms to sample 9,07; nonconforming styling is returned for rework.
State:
2,43
